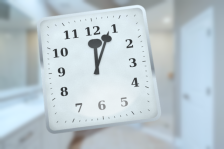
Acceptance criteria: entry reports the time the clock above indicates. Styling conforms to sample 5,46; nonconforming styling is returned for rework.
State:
12,04
